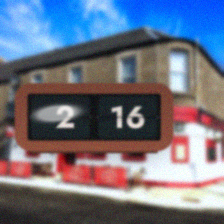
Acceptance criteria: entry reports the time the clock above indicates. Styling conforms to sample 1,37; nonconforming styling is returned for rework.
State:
2,16
